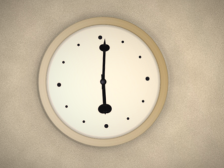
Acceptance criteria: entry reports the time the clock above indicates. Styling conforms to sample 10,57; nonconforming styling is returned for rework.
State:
6,01
